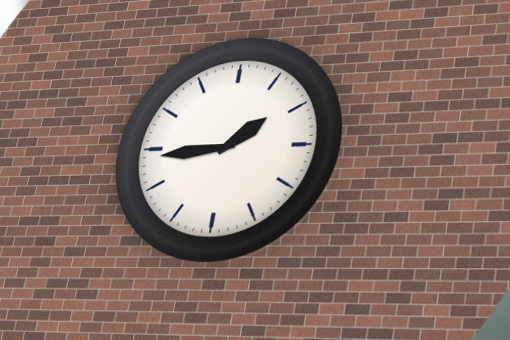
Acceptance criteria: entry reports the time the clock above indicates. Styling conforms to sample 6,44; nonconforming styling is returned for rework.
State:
1,44
